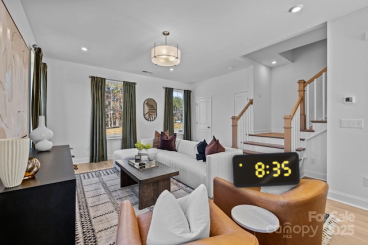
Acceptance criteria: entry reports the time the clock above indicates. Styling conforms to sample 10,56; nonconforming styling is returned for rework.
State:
8,35
